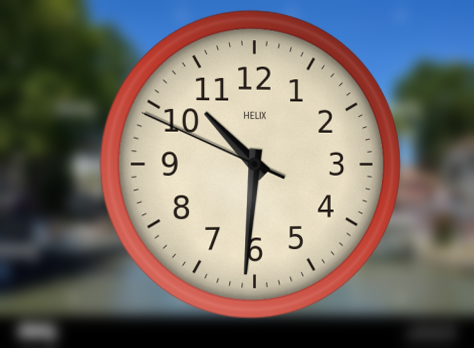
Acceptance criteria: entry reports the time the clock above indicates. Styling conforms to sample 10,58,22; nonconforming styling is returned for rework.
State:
10,30,49
